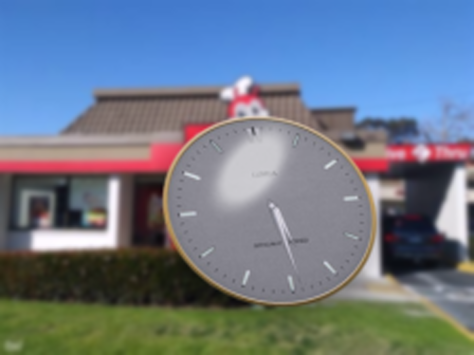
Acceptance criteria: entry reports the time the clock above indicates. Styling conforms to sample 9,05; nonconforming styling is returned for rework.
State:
5,29
